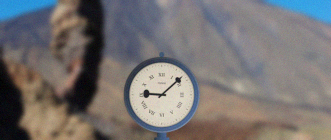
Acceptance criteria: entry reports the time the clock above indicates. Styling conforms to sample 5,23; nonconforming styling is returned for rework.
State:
9,08
